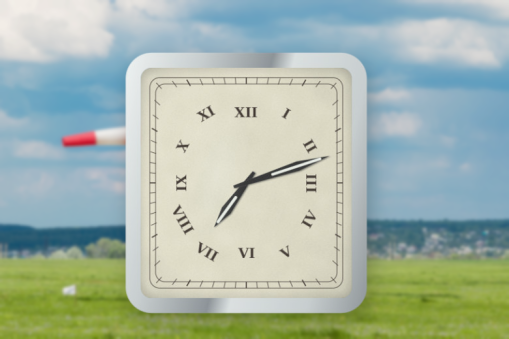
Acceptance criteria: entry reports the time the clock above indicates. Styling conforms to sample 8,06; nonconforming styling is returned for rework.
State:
7,12
